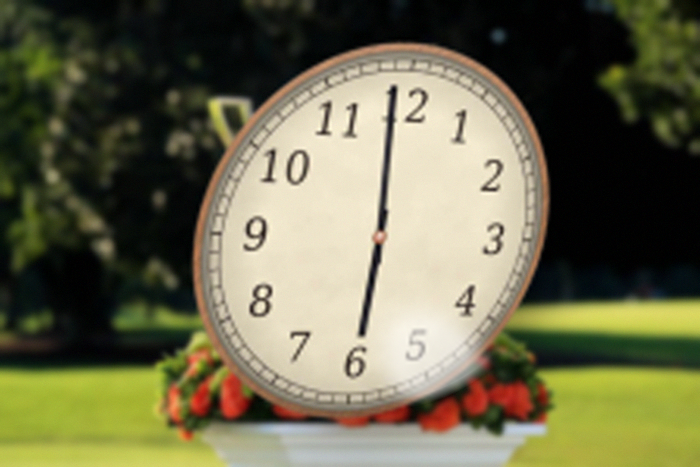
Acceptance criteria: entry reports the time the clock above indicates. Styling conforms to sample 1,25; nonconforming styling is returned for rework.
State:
5,59
